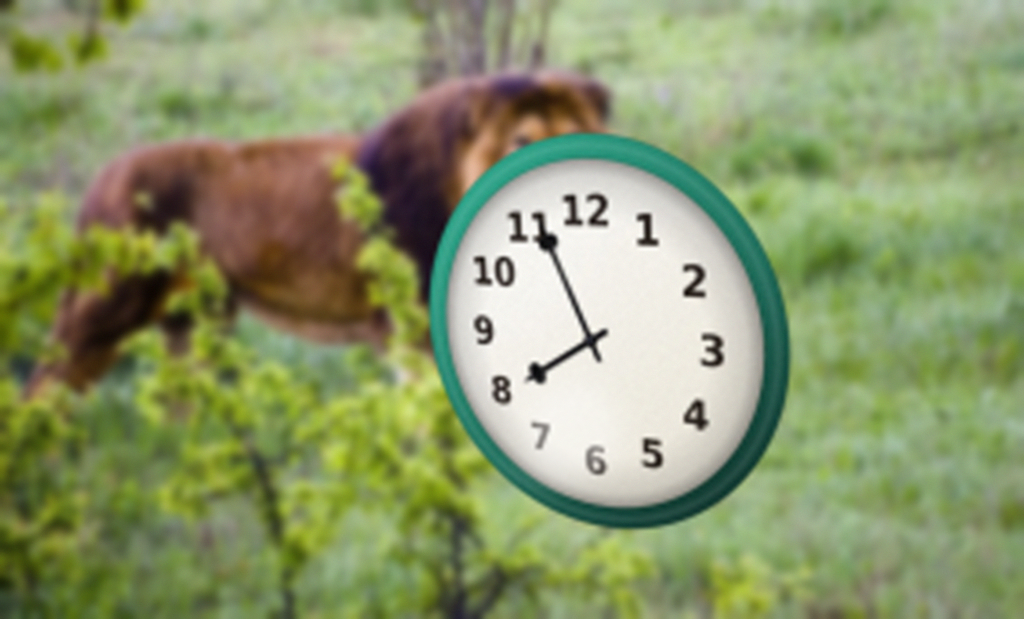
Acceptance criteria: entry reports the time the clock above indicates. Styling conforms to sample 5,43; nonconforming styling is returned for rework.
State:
7,56
